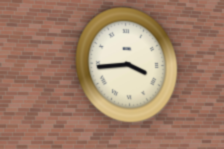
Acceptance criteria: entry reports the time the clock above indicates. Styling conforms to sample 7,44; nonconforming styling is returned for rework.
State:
3,44
